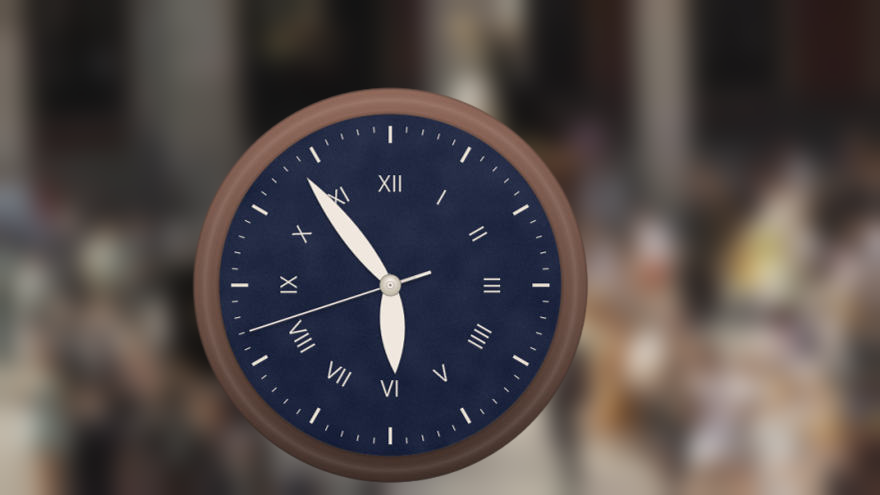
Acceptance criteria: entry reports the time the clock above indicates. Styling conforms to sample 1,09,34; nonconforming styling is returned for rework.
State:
5,53,42
